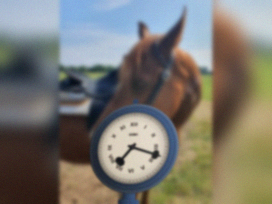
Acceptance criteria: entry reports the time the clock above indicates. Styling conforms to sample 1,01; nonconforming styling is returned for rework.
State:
7,18
